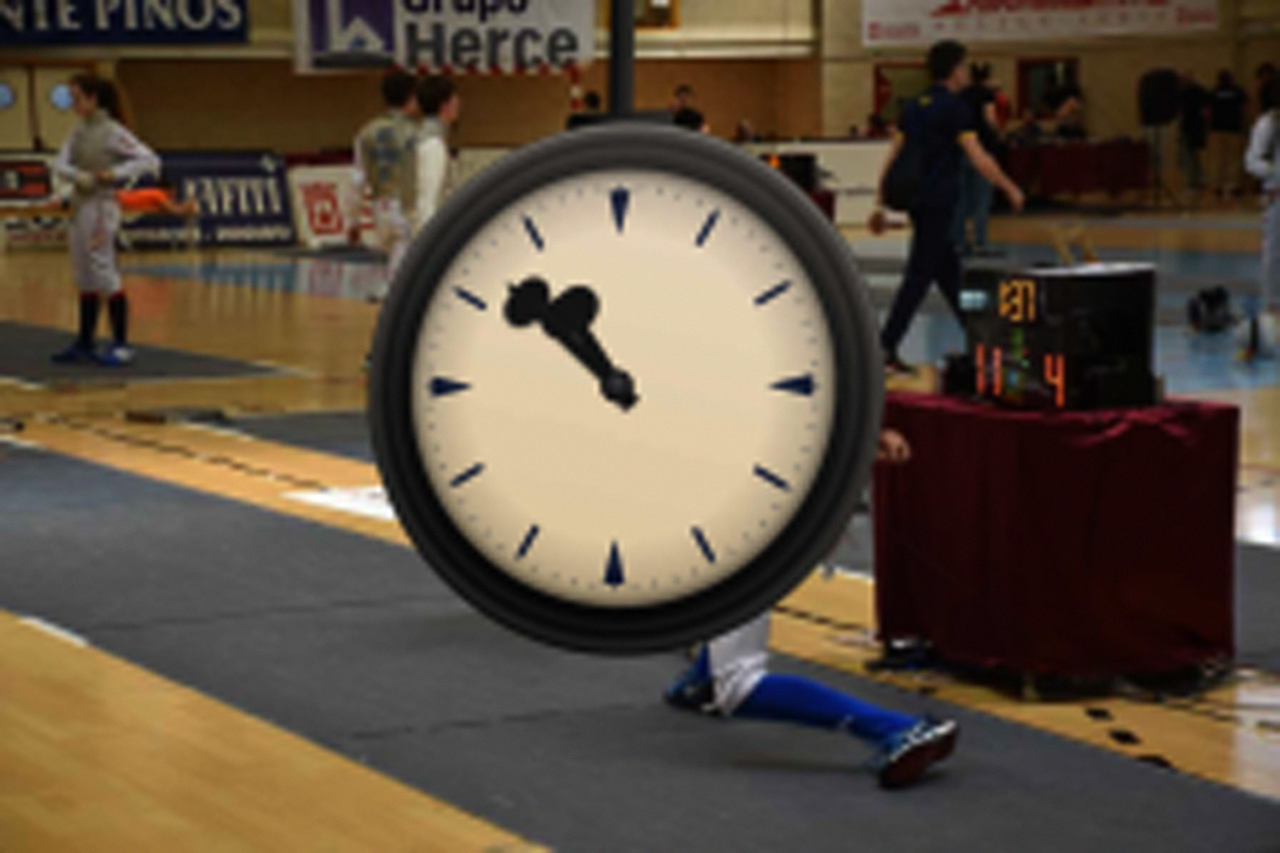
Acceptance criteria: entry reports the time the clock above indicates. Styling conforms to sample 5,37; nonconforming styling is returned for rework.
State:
10,52
